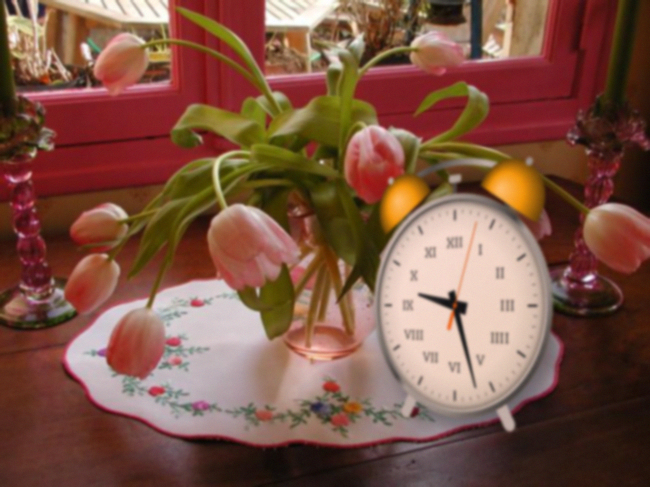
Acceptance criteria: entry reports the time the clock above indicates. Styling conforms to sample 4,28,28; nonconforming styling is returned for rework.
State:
9,27,03
